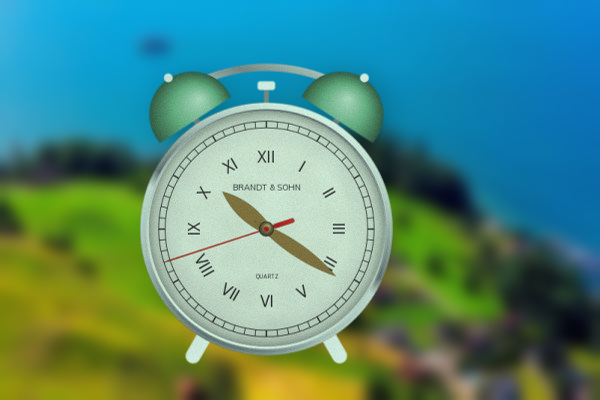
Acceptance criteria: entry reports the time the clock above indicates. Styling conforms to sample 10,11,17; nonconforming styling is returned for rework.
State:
10,20,42
